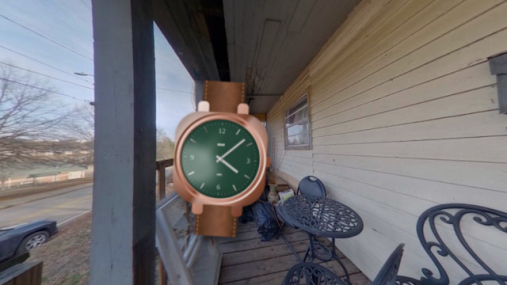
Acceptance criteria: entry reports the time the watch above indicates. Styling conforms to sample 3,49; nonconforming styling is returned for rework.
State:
4,08
